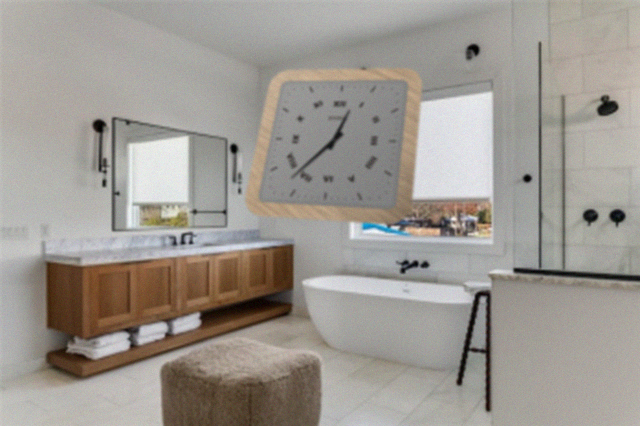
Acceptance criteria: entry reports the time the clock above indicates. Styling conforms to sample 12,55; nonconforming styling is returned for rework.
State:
12,37
